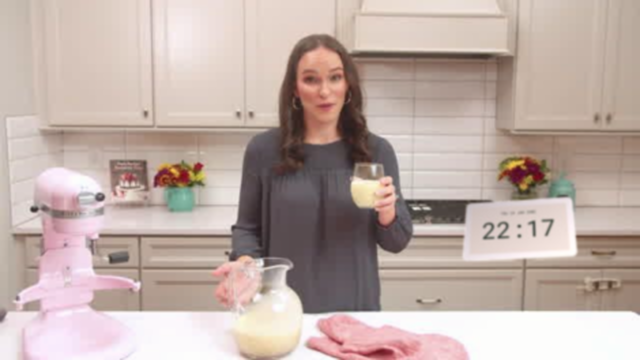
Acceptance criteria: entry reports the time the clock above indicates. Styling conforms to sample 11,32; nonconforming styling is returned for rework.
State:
22,17
